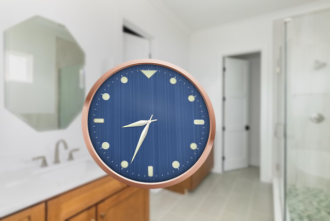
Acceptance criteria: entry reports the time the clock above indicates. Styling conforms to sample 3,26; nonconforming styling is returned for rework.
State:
8,34
